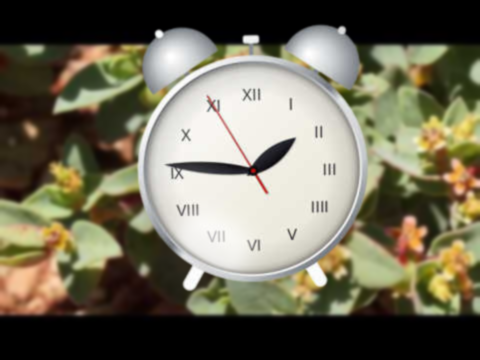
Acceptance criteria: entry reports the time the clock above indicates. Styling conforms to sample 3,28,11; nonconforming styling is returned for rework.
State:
1,45,55
